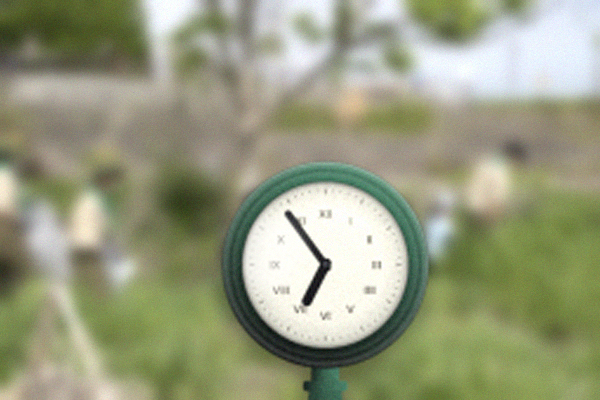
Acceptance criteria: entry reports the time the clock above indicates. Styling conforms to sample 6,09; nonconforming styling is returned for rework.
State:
6,54
